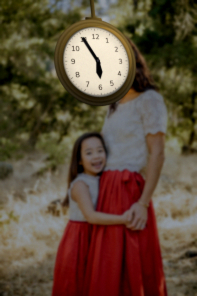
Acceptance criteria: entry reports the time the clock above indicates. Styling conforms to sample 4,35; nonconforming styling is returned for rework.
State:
5,55
